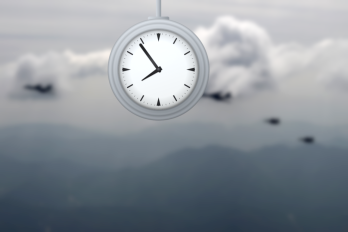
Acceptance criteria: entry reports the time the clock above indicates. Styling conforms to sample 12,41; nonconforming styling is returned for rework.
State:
7,54
